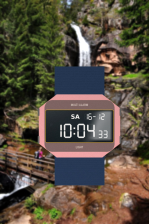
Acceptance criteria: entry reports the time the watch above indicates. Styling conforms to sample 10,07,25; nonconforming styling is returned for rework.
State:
10,04,33
